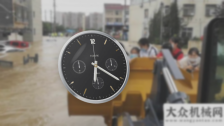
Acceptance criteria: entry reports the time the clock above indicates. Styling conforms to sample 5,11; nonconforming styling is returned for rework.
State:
6,21
